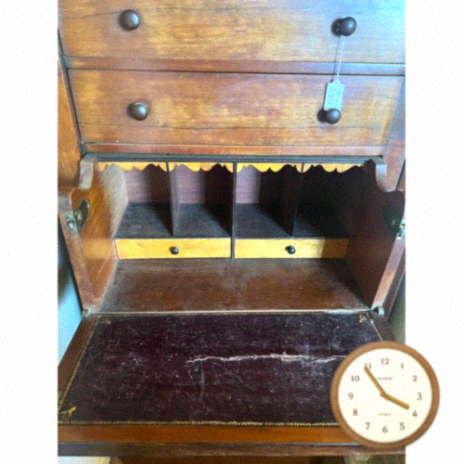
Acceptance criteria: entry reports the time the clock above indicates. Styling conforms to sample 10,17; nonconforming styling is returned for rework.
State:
3,54
